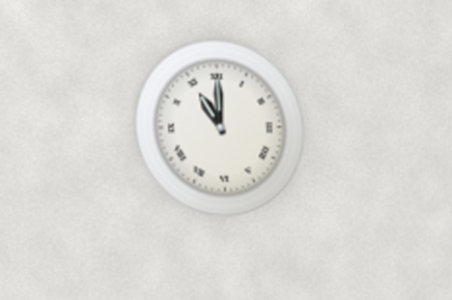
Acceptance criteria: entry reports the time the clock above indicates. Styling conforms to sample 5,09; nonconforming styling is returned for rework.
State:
11,00
